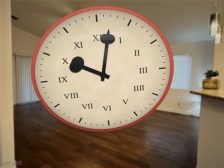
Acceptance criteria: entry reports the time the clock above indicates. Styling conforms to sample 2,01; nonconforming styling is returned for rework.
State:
10,02
